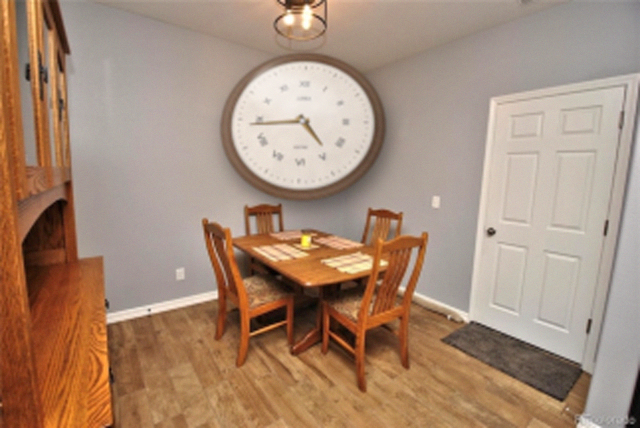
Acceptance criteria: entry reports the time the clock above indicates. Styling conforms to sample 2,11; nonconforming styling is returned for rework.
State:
4,44
